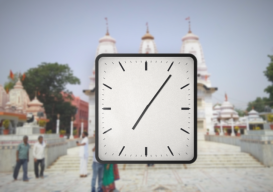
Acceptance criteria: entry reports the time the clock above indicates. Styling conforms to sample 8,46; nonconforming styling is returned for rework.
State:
7,06
